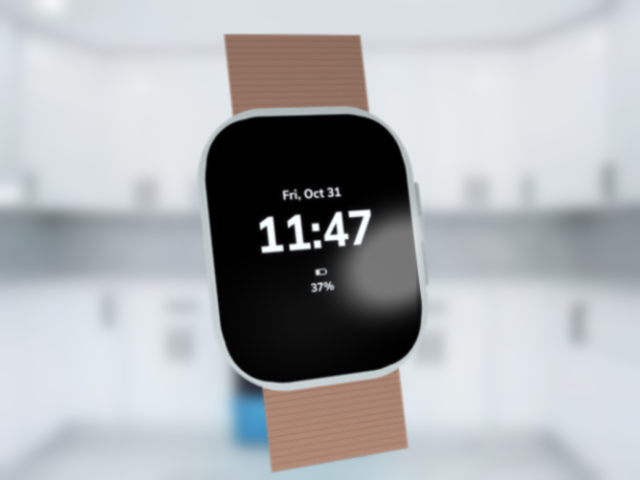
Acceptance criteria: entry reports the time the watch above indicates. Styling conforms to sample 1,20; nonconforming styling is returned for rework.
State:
11,47
